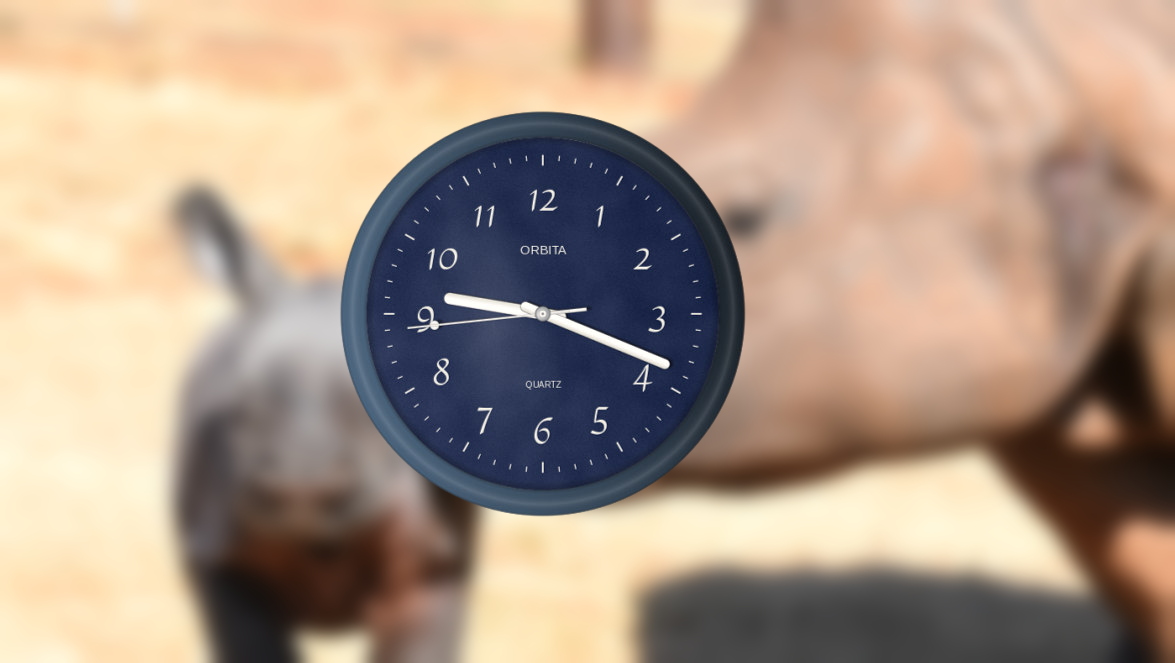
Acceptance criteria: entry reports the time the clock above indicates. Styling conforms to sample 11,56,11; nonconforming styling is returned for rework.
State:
9,18,44
